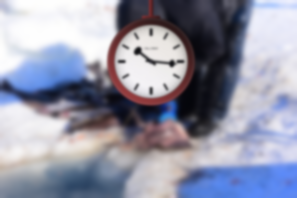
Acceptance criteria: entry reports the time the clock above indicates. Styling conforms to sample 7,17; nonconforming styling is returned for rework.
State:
10,16
